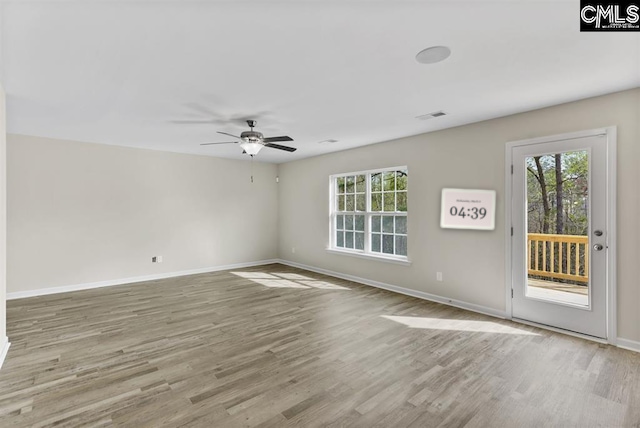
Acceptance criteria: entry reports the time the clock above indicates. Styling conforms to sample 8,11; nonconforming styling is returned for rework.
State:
4,39
